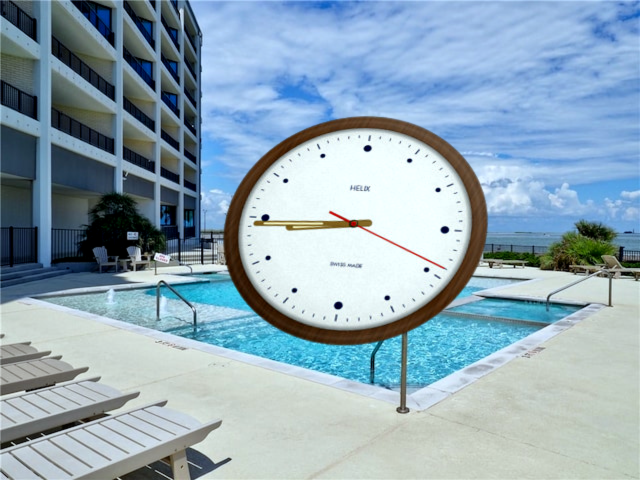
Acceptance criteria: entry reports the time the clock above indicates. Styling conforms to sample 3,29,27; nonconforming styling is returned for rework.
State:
8,44,19
